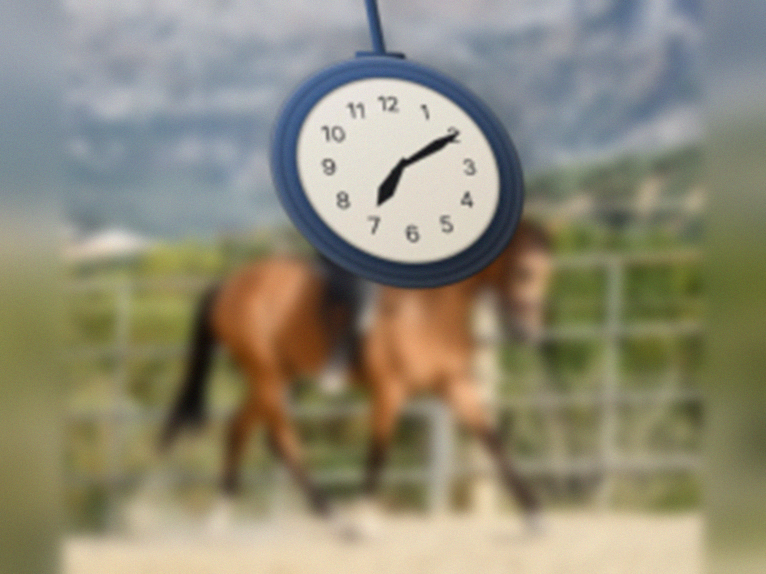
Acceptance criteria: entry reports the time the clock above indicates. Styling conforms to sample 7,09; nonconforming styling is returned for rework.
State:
7,10
